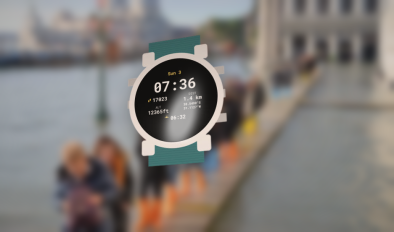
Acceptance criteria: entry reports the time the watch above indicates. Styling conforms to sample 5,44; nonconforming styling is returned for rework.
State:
7,36
